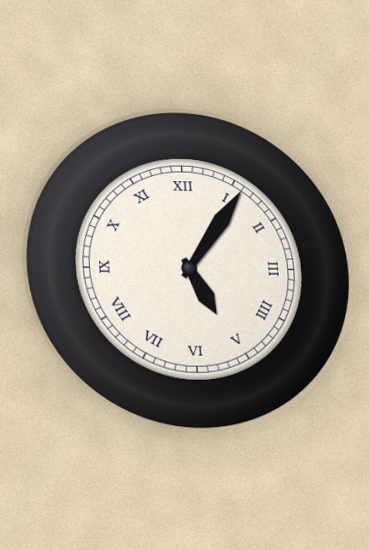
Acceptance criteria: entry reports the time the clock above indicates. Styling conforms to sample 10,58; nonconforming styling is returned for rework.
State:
5,06
